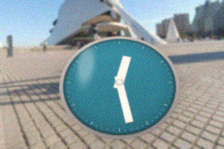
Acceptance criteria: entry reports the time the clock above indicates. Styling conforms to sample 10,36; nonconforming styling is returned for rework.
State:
12,28
